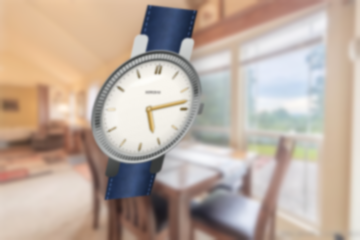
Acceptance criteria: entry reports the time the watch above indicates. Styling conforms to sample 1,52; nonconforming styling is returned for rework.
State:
5,13
